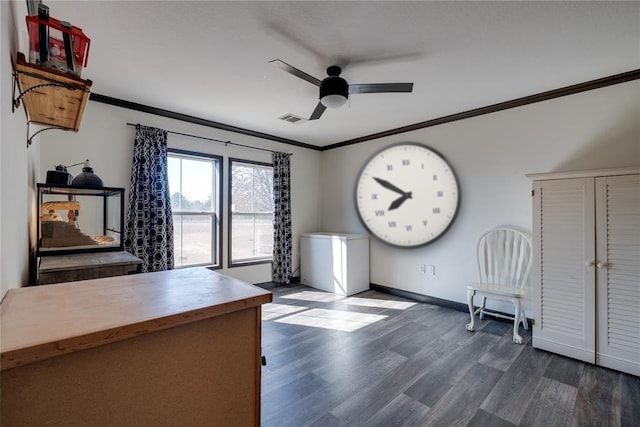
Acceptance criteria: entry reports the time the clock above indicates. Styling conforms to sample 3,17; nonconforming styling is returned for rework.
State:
7,50
